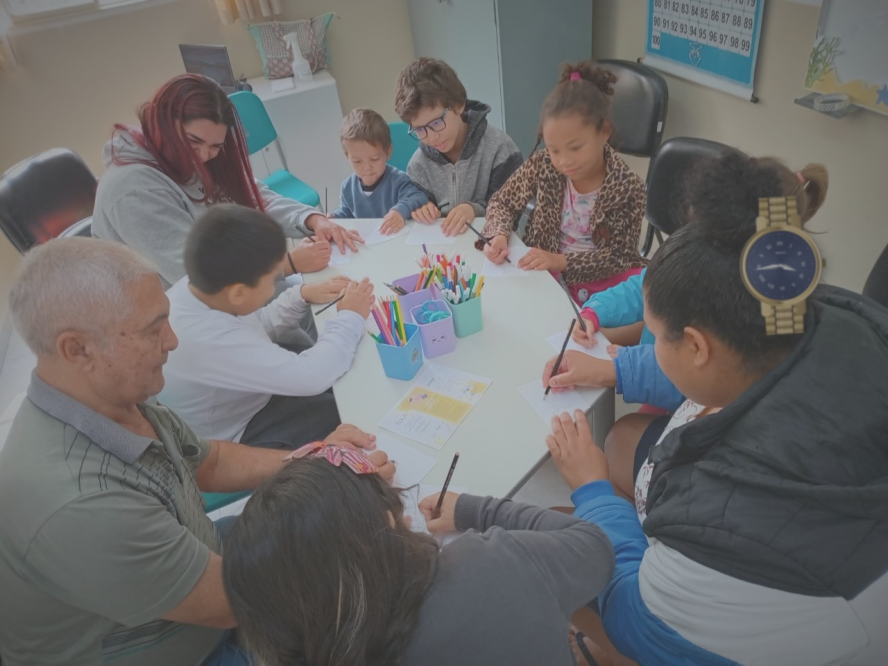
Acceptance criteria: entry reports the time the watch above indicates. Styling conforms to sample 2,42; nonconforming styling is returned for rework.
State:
3,44
